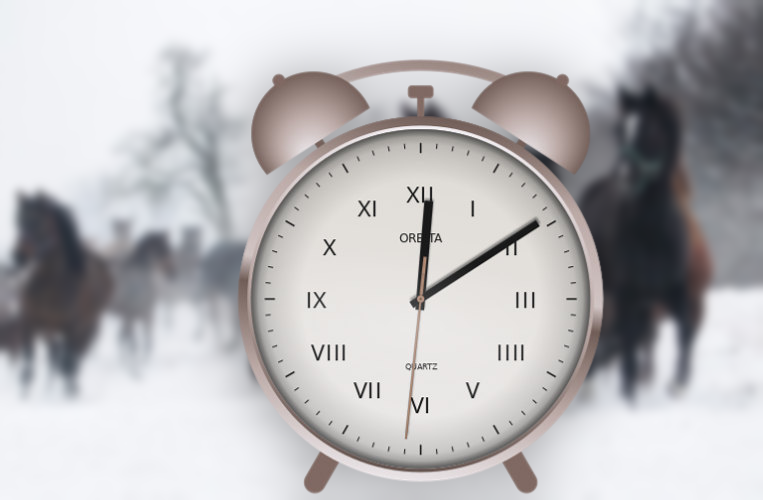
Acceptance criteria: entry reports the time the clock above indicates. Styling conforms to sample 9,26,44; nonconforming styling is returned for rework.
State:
12,09,31
